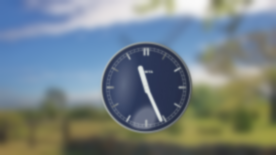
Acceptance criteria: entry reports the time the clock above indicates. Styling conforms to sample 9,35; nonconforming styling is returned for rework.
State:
11,26
